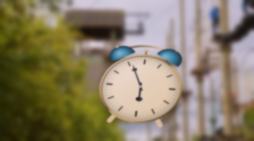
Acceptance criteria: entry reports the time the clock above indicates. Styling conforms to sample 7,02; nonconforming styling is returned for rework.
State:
5,56
